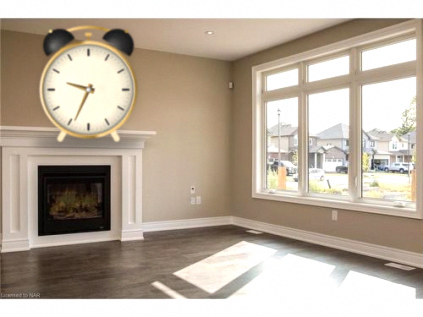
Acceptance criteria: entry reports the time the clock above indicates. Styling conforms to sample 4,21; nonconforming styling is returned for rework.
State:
9,34
